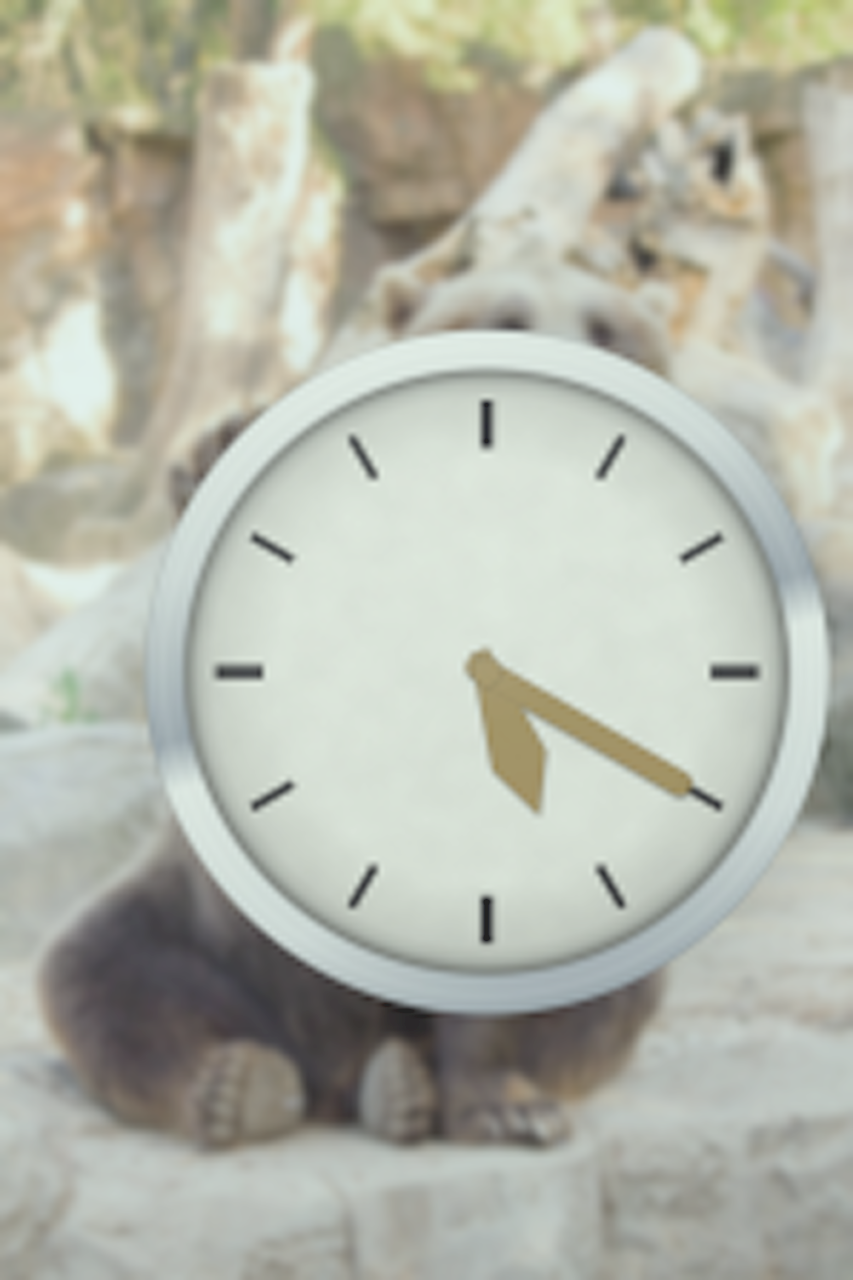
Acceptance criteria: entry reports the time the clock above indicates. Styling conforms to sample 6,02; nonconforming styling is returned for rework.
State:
5,20
